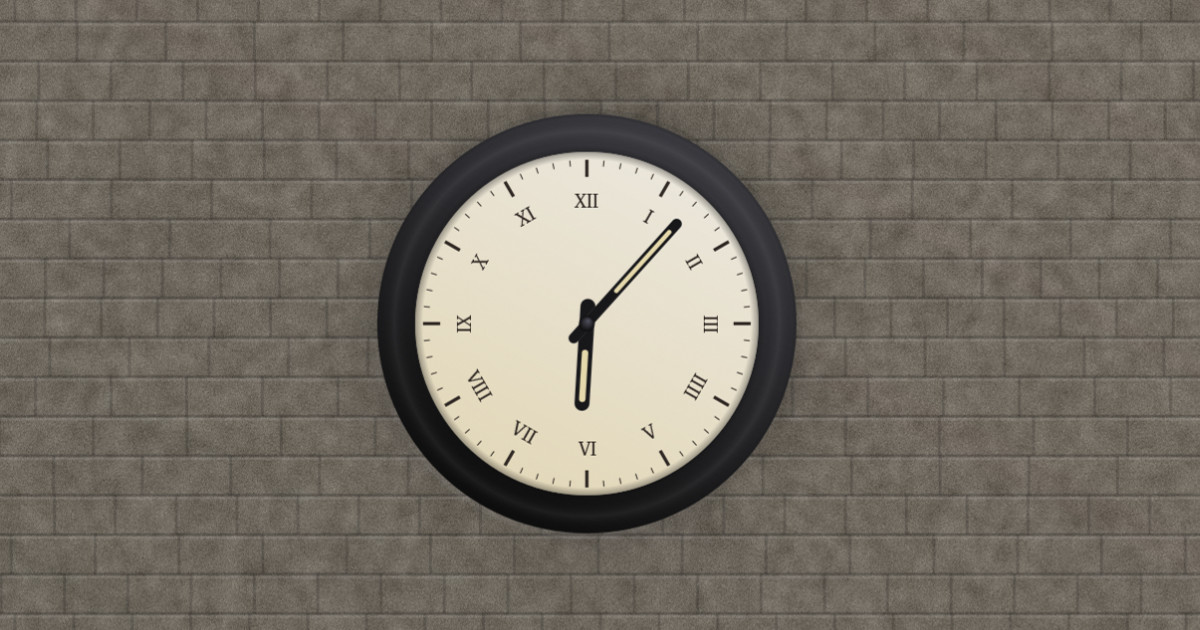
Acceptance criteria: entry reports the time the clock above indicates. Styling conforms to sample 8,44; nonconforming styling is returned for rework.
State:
6,07
